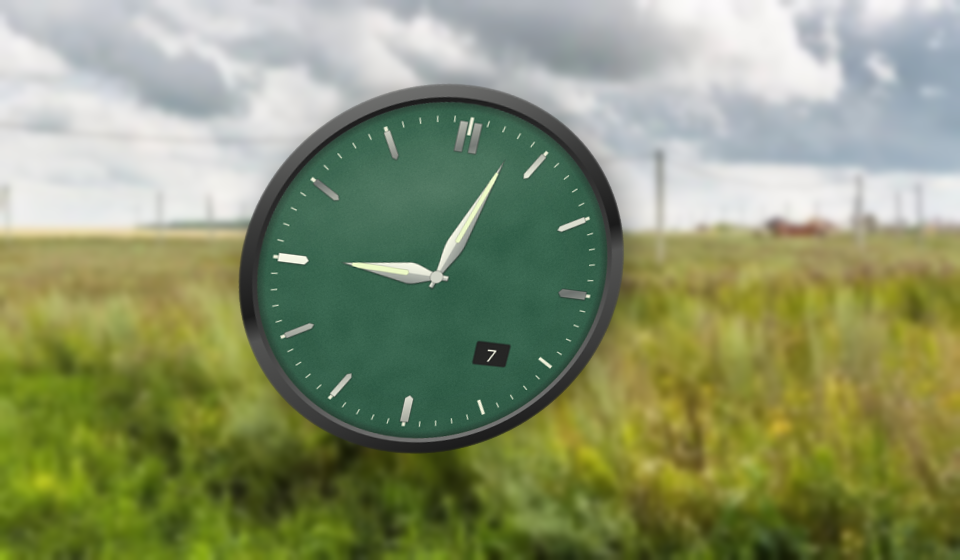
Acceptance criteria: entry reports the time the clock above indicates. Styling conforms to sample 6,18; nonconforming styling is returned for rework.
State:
9,03
